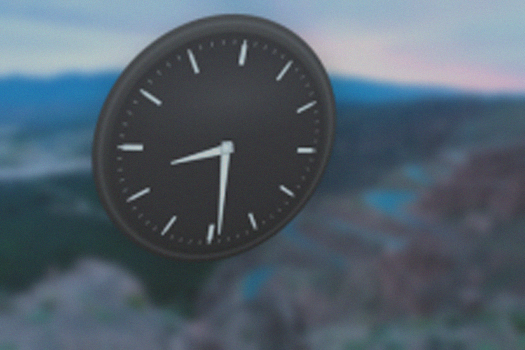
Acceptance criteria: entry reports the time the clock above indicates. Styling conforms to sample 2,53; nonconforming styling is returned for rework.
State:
8,29
